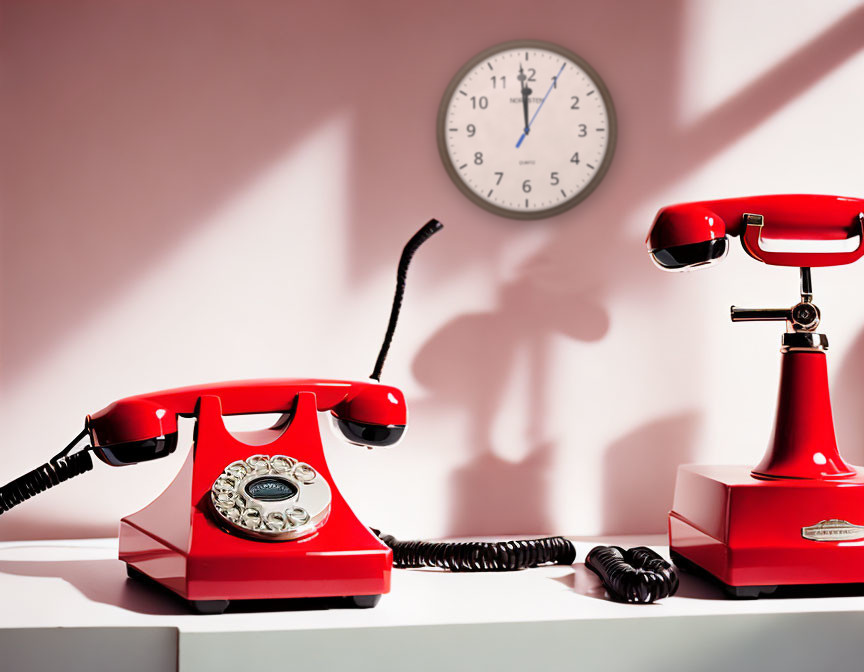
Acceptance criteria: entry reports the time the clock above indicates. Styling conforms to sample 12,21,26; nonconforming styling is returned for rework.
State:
11,59,05
